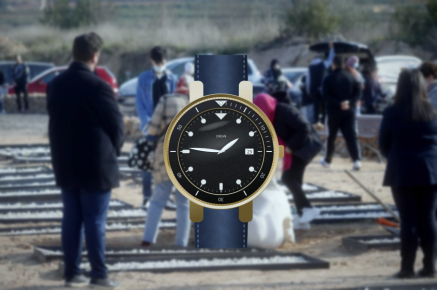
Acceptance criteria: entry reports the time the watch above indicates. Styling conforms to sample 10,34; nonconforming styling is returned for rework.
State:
1,46
